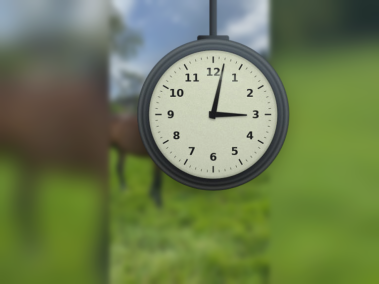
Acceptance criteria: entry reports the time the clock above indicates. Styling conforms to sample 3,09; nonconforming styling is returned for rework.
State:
3,02
